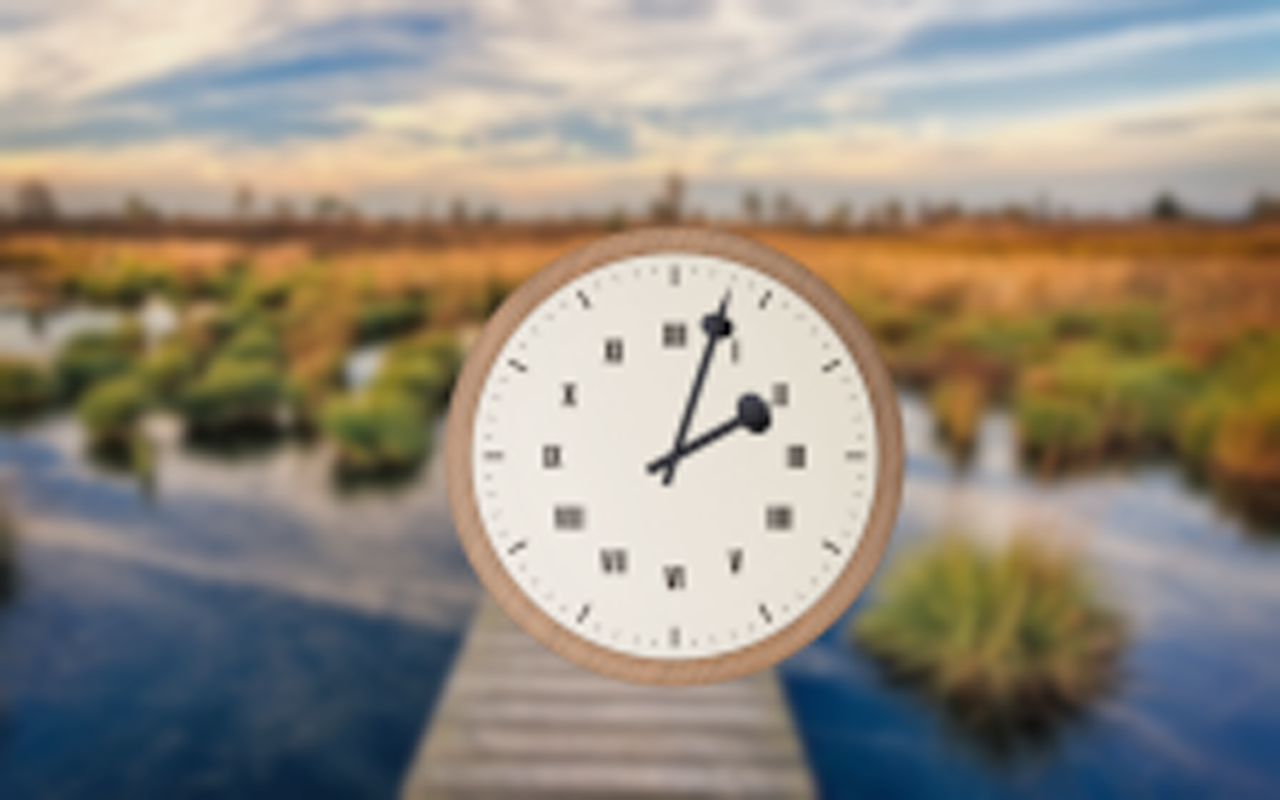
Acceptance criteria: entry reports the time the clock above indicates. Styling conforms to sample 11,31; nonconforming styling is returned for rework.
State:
2,03
